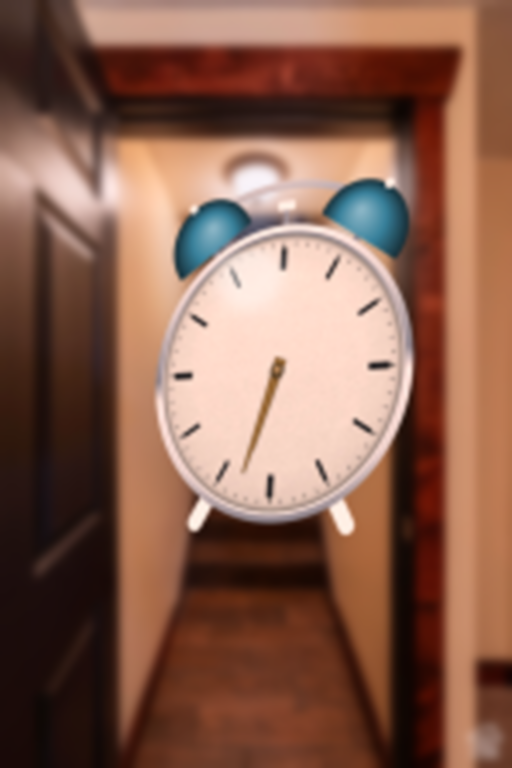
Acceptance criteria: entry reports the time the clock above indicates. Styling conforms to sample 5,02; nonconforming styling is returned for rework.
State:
6,33
